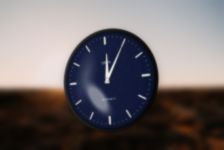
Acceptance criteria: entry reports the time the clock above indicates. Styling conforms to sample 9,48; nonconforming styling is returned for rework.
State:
12,05
